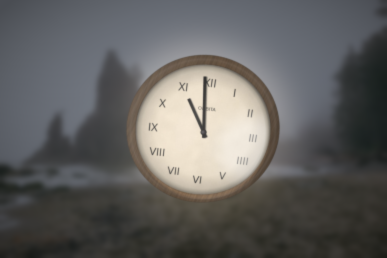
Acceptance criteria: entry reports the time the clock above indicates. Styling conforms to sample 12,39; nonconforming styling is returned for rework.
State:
10,59
